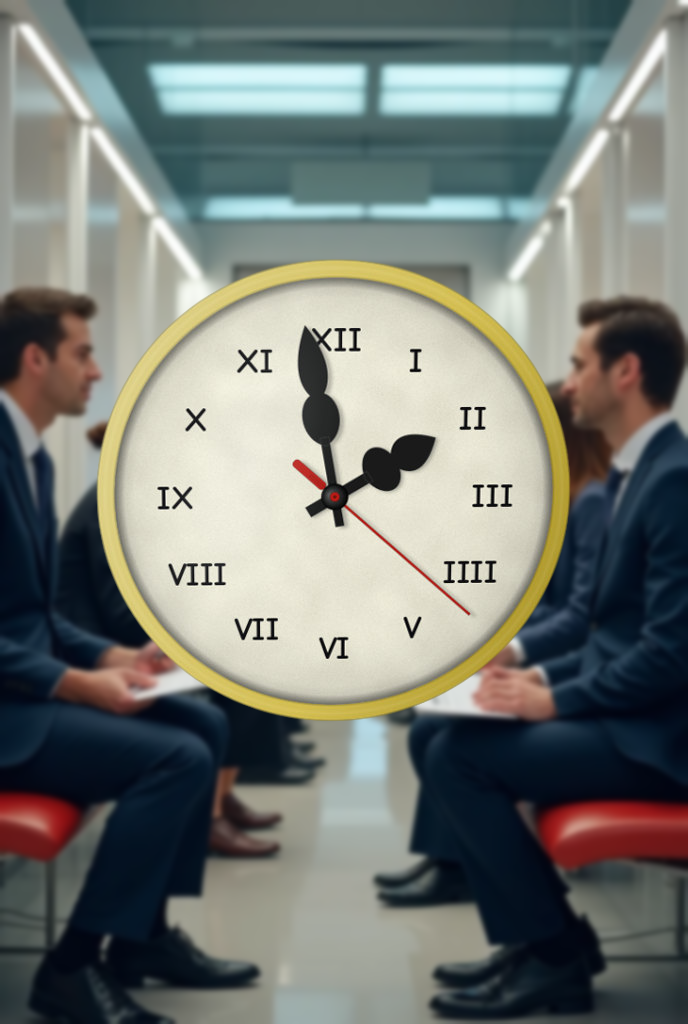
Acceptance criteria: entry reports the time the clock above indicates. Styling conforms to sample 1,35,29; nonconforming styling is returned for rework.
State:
1,58,22
